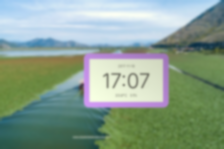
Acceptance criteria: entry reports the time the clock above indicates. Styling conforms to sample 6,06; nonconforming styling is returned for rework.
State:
17,07
